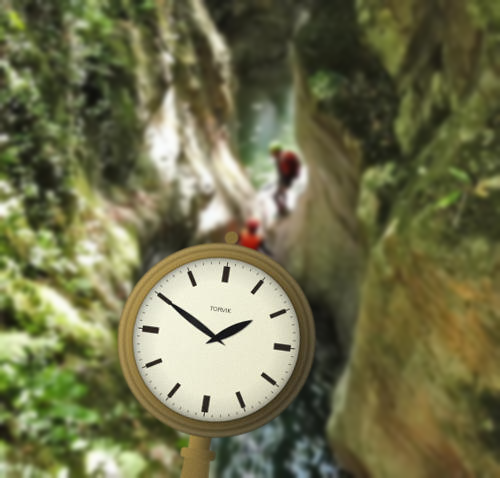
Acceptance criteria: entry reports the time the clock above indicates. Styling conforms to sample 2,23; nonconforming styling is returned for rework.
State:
1,50
